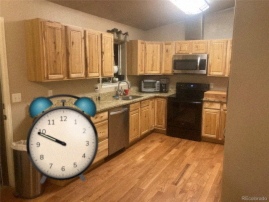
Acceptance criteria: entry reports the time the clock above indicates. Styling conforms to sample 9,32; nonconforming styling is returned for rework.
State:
9,49
